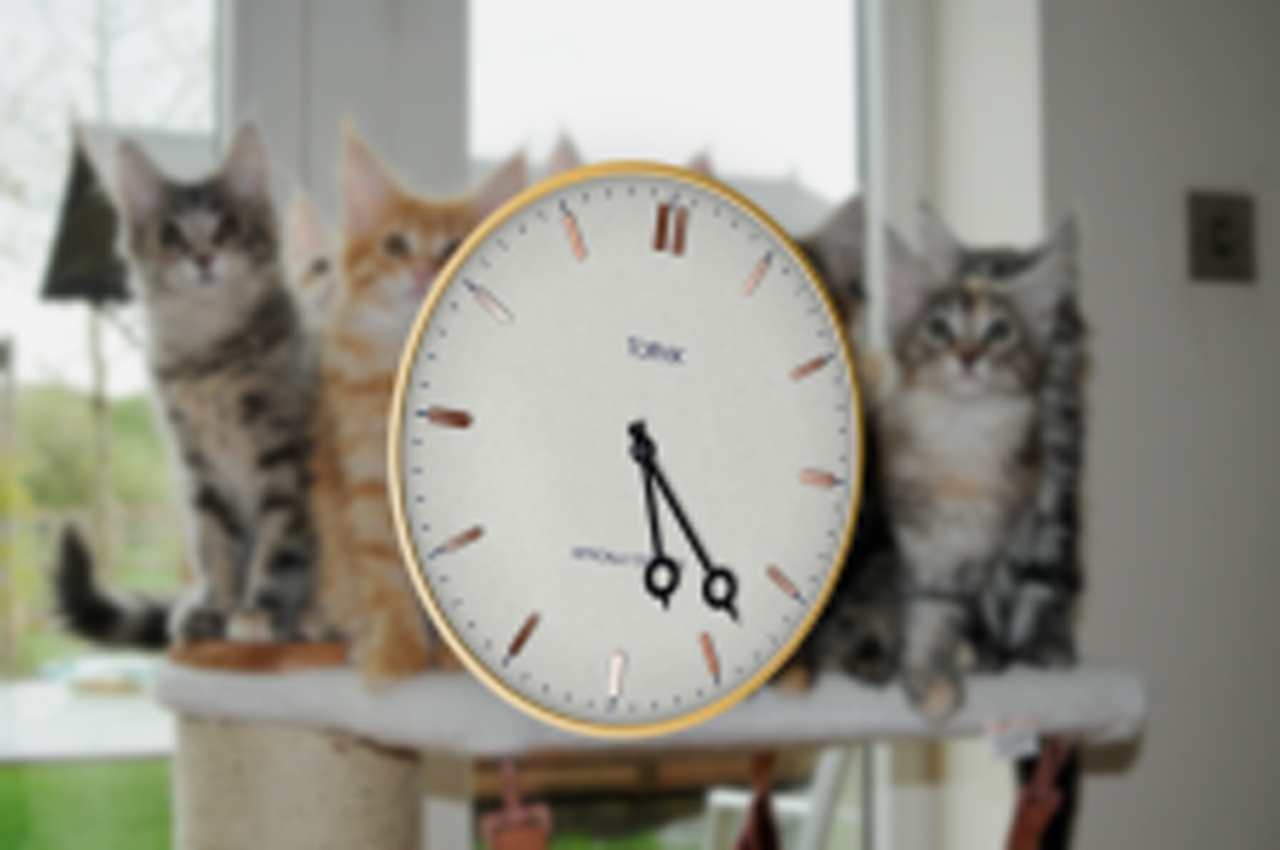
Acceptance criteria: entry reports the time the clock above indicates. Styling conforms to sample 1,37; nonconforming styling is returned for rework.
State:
5,23
